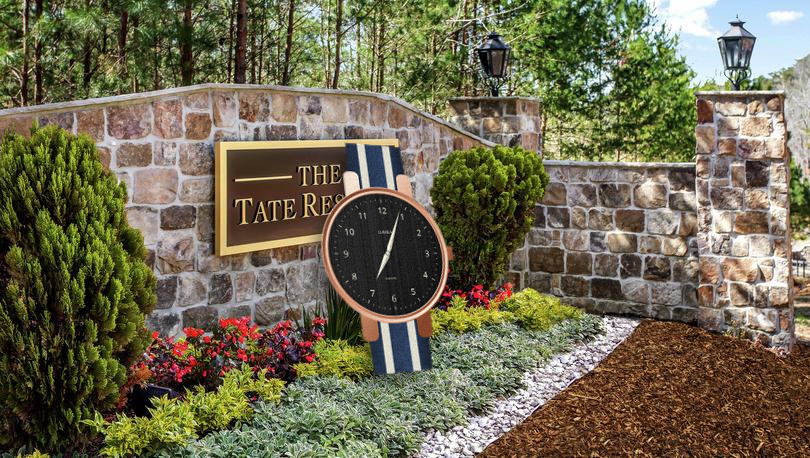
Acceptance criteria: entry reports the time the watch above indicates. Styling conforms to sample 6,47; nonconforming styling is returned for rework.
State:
7,04
